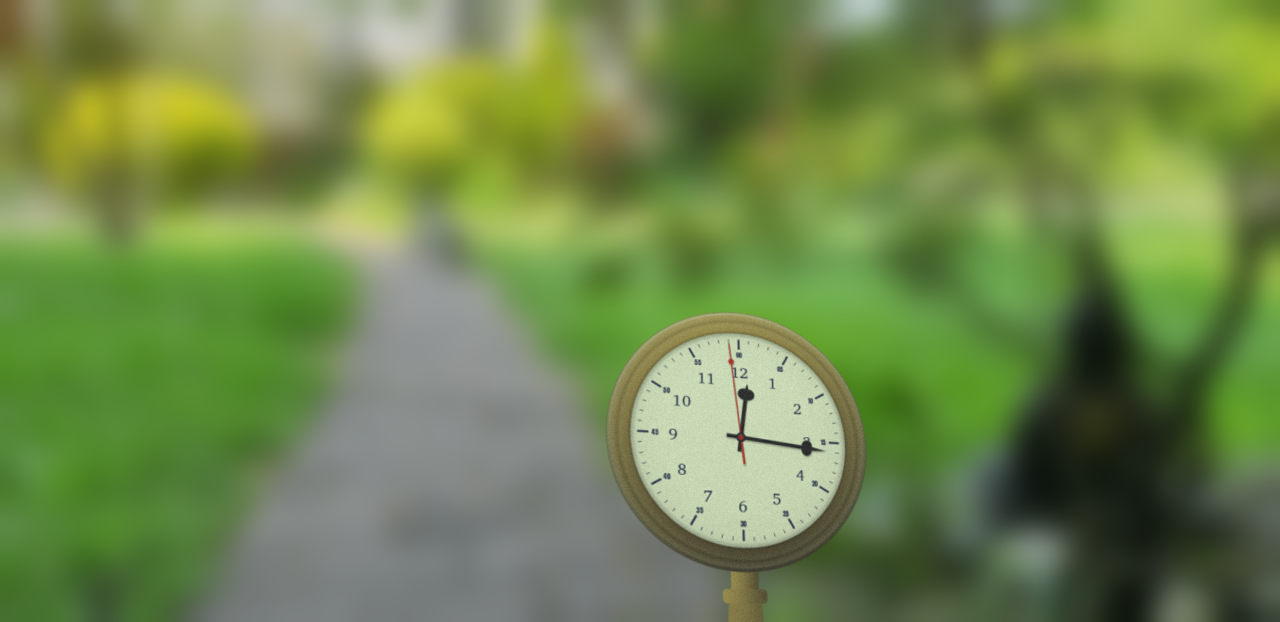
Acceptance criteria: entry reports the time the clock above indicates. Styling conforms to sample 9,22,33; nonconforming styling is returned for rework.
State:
12,15,59
